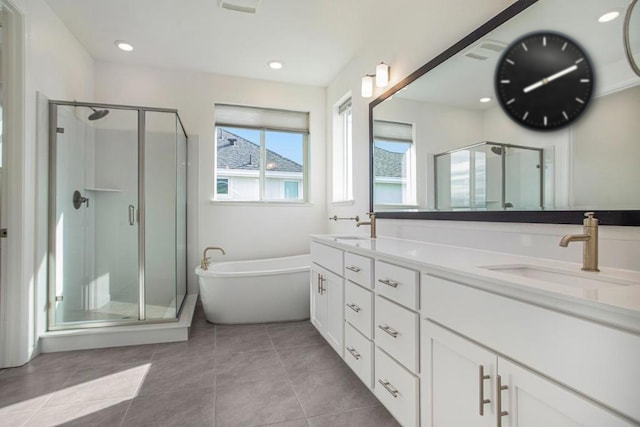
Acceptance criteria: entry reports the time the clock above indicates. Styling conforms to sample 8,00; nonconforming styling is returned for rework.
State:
8,11
